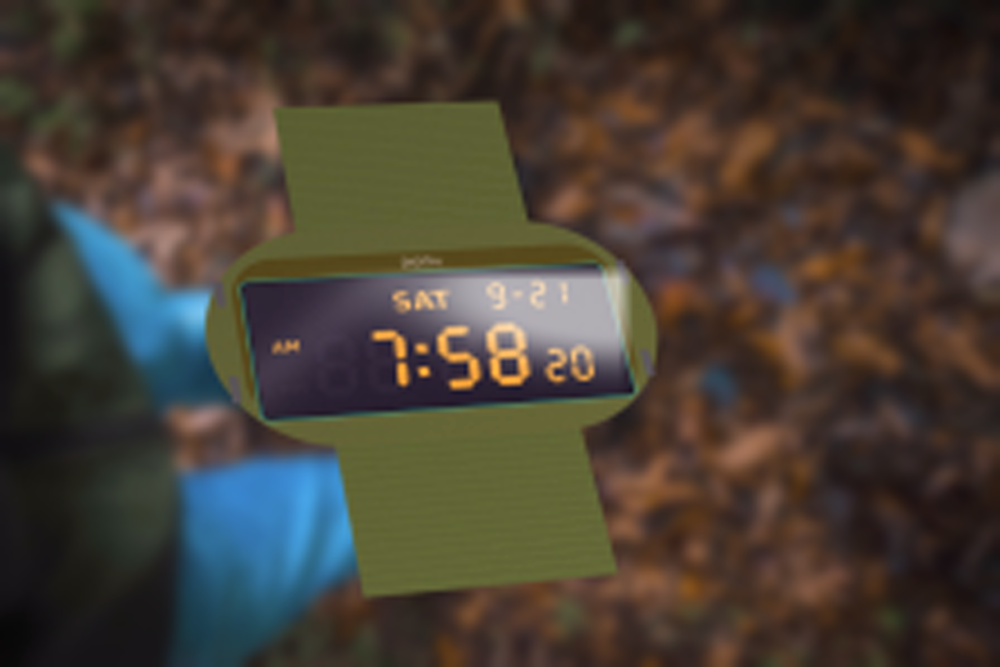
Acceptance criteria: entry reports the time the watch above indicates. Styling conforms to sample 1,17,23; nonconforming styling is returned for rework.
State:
7,58,20
